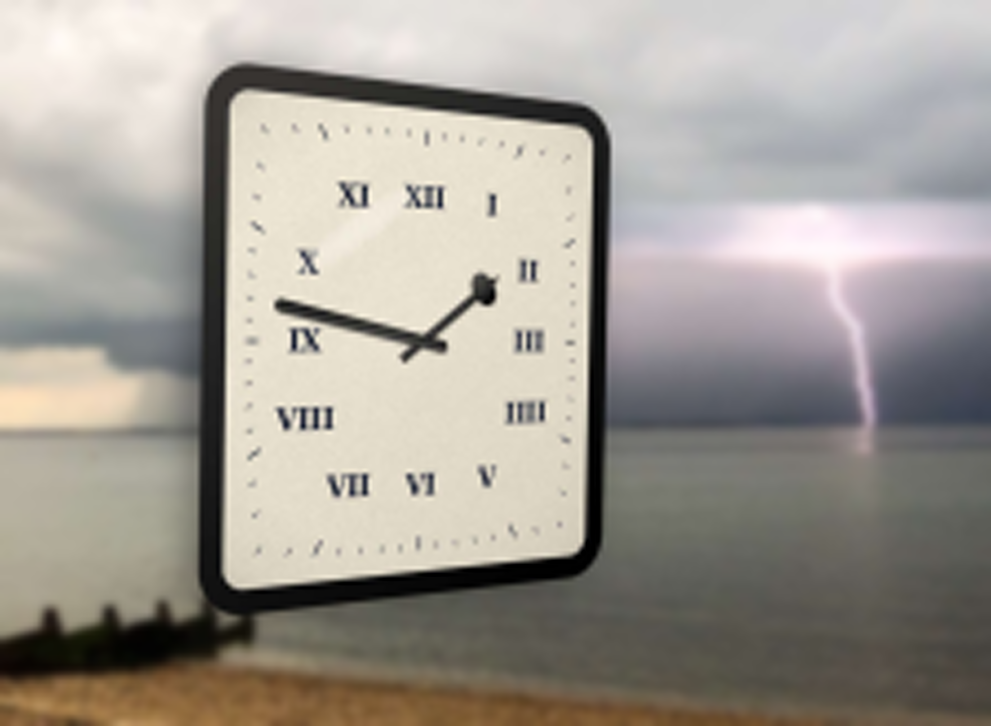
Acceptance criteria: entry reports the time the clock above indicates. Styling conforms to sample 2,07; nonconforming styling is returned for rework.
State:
1,47
